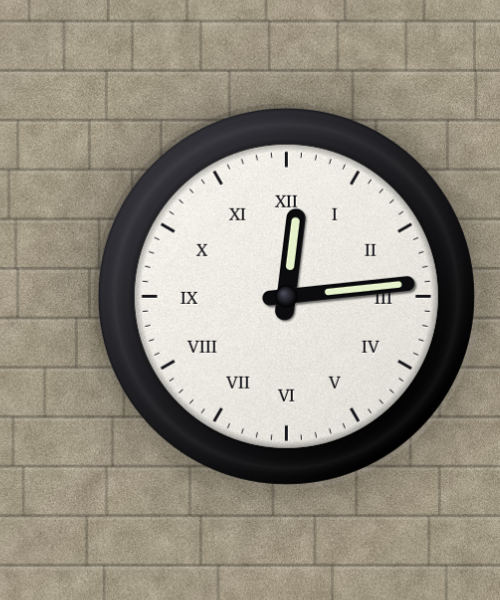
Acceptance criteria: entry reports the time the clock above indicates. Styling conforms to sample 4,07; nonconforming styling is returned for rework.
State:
12,14
